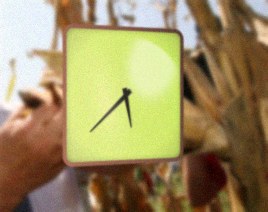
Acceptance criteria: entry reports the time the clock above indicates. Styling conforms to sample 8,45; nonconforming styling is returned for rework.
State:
5,38
